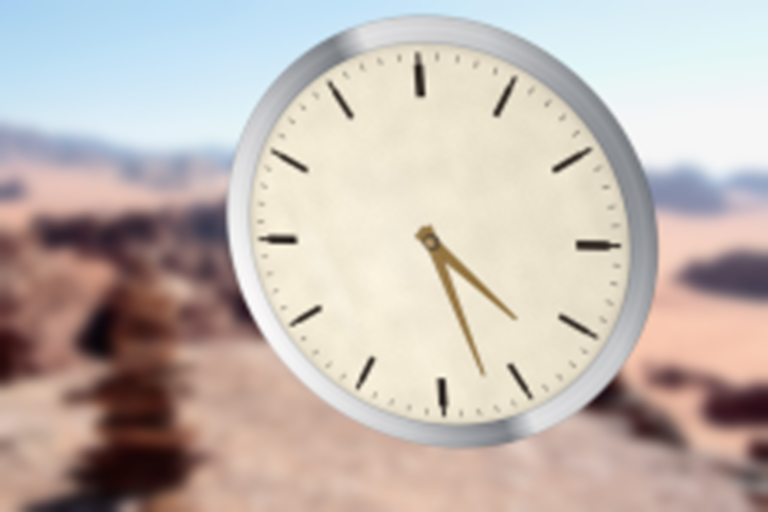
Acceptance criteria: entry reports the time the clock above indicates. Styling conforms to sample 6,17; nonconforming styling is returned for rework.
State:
4,27
